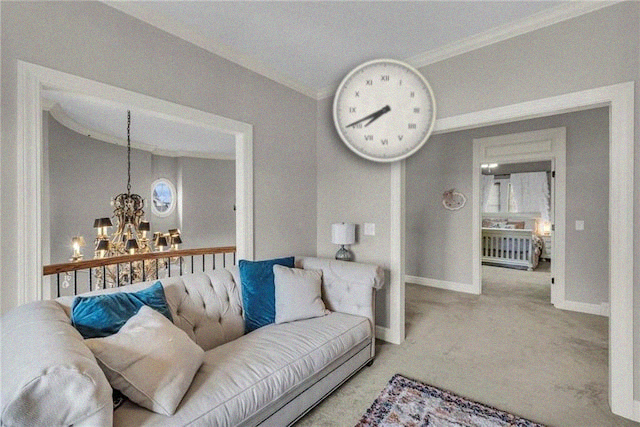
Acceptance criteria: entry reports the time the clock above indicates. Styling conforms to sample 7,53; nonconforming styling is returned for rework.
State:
7,41
